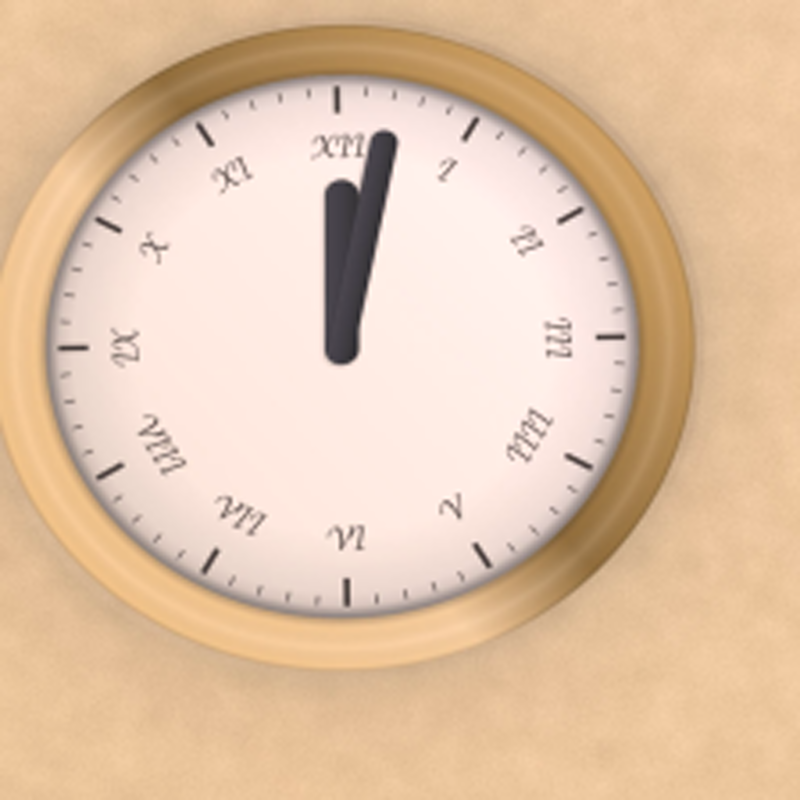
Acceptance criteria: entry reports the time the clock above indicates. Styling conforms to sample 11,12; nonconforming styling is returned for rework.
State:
12,02
